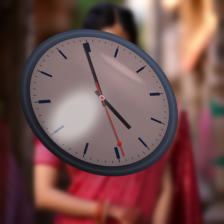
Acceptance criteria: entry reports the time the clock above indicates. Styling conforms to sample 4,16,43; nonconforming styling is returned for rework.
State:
4,59,29
